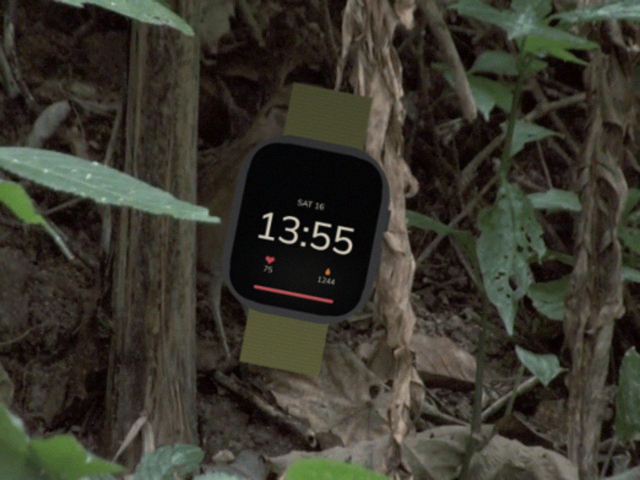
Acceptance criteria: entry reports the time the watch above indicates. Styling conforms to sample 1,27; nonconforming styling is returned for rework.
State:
13,55
